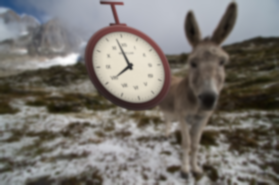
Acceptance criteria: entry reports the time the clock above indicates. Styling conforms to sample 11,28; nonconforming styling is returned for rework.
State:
7,58
